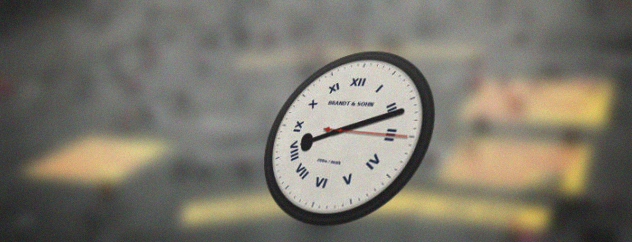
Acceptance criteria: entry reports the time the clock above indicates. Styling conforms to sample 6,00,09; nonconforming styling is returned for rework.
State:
8,11,15
